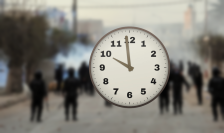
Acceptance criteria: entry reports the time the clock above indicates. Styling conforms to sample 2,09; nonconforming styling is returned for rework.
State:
9,59
